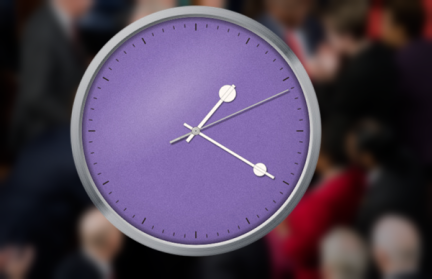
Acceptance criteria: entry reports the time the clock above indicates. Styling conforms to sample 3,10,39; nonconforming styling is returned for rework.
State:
1,20,11
